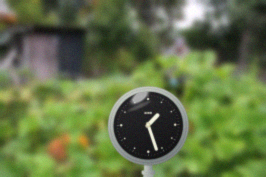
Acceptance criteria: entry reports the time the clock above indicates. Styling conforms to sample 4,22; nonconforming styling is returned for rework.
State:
1,27
